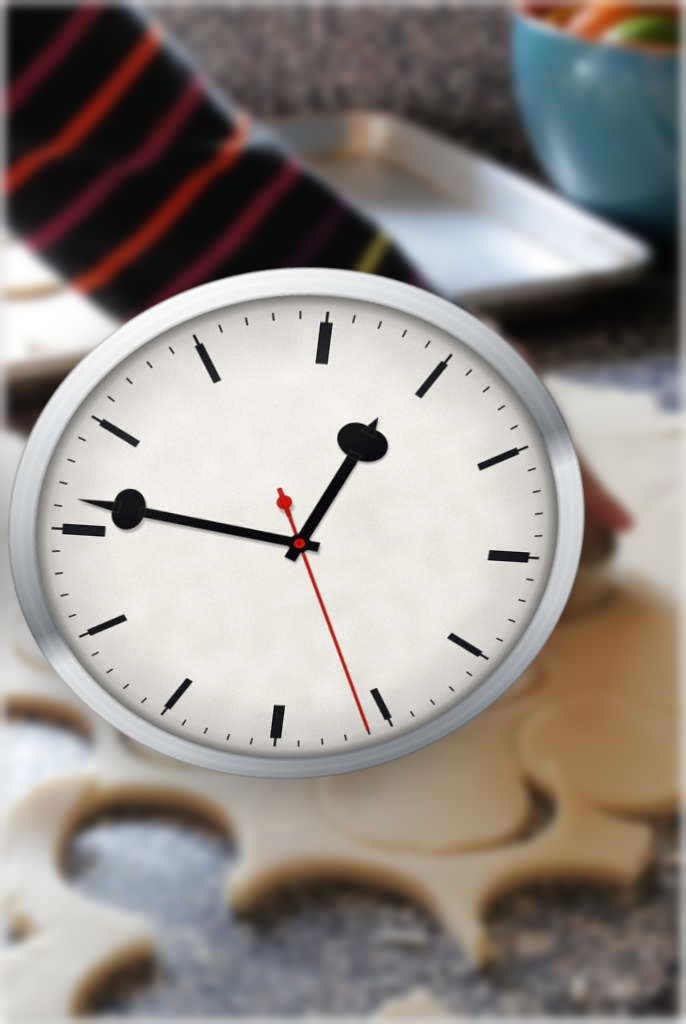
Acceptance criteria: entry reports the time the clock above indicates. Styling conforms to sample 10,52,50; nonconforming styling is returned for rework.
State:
12,46,26
